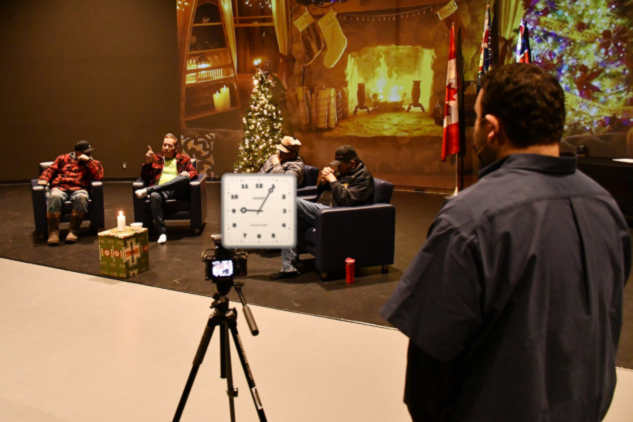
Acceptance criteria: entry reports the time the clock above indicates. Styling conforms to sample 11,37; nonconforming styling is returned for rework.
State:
9,05
